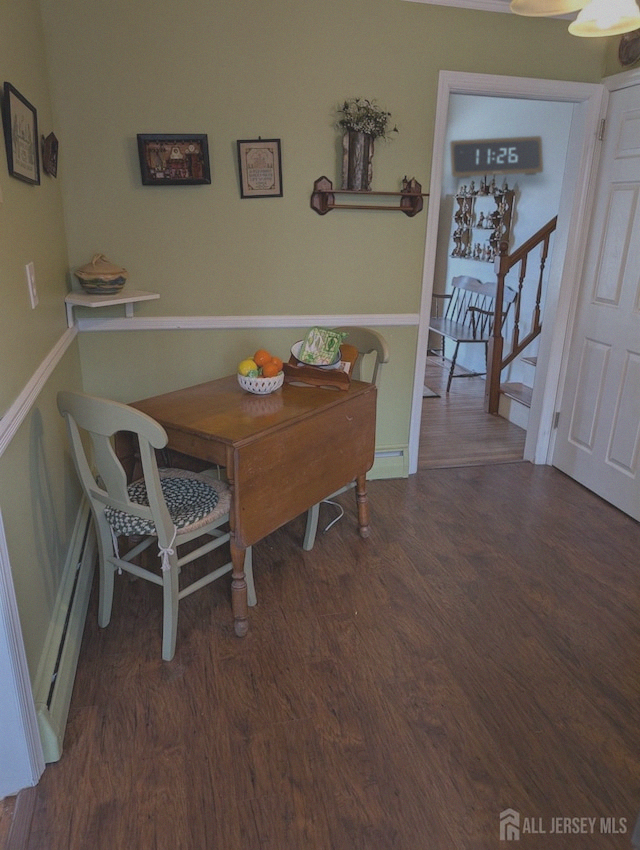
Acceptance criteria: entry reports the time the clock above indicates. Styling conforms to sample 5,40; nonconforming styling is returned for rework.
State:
11,26
